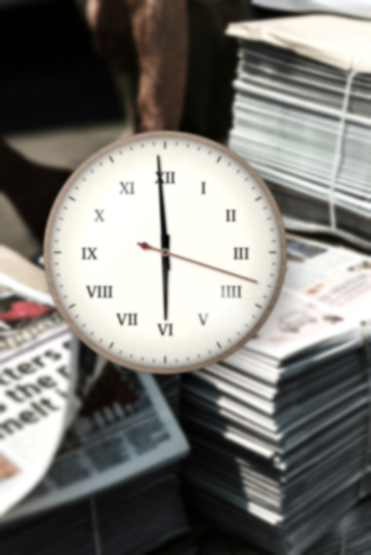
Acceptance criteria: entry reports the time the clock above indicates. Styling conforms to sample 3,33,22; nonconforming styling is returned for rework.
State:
5,59,18
